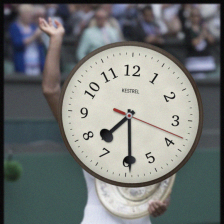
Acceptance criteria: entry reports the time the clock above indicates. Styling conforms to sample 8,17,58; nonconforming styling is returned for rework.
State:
7,29,18
